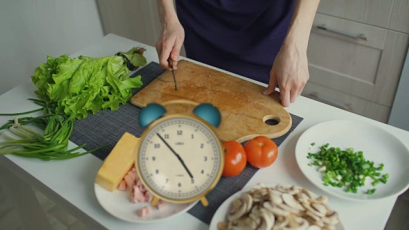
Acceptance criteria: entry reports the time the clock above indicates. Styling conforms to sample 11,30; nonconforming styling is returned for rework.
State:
4,53
